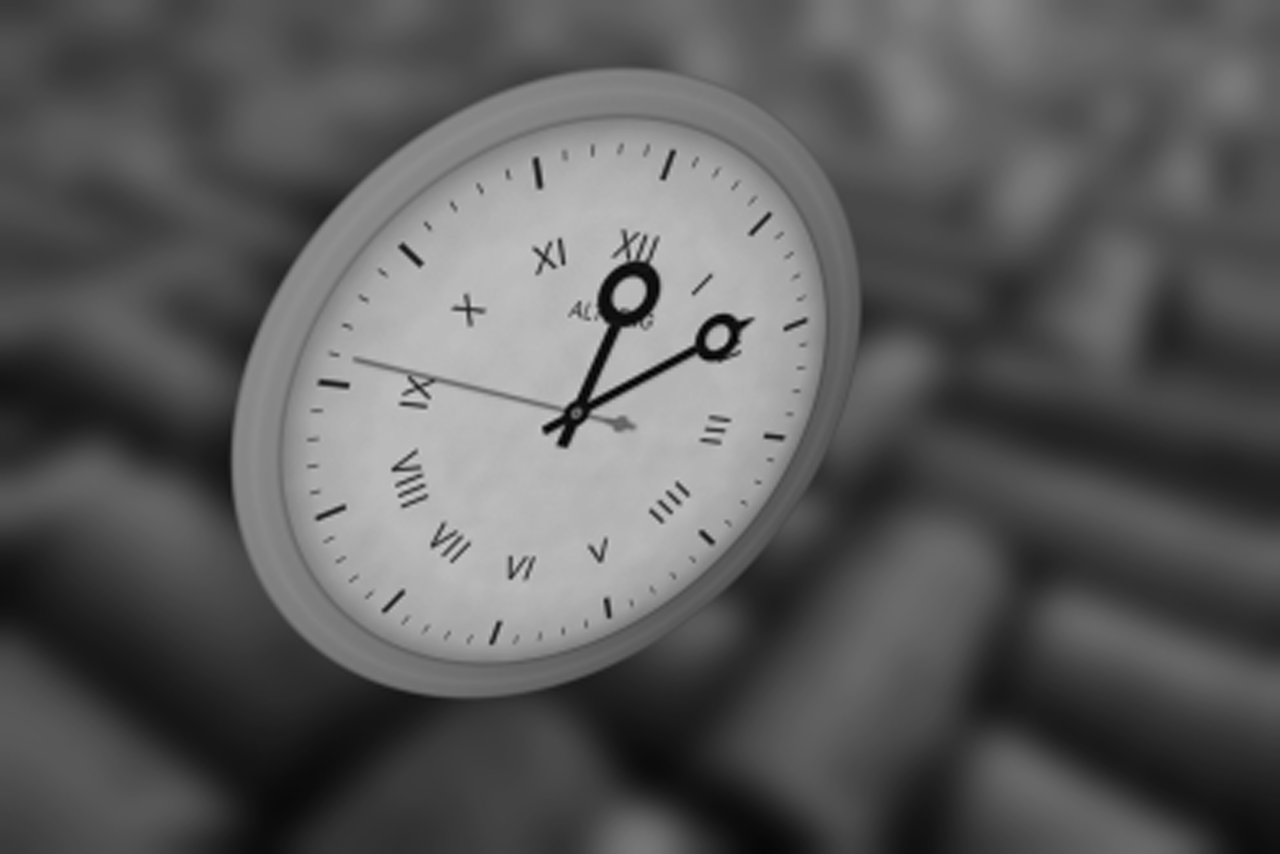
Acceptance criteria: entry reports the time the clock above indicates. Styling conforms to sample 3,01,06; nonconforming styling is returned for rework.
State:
12,08,46
